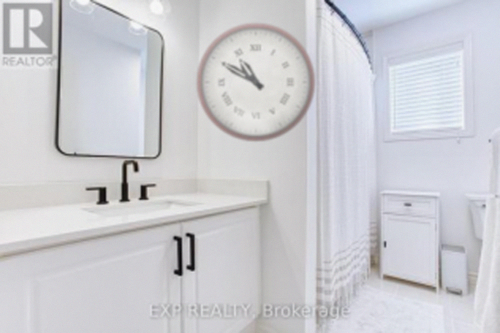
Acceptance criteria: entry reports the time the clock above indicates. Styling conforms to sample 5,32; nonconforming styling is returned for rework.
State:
10,50
